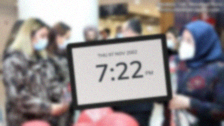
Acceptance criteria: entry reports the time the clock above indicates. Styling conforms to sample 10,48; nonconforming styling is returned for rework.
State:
7,22
